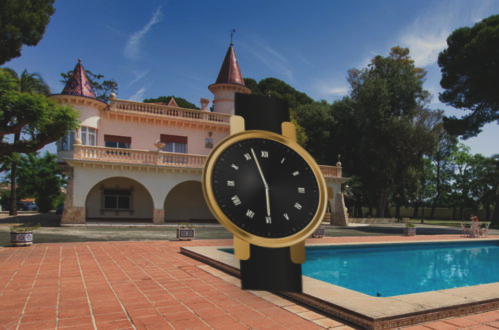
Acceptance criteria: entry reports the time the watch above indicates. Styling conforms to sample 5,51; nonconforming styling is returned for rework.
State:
5,57
